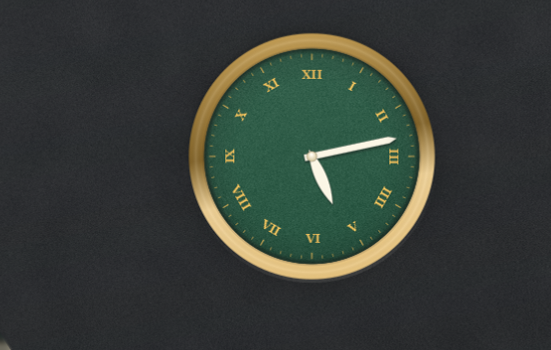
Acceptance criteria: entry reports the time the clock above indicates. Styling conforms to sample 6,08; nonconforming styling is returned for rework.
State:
5,13
